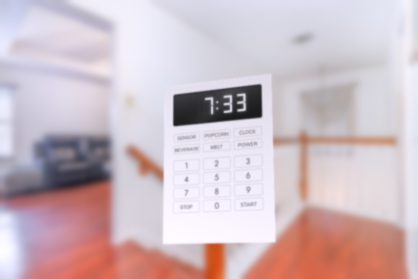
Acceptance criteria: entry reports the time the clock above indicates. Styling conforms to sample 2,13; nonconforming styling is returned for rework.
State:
7,33
